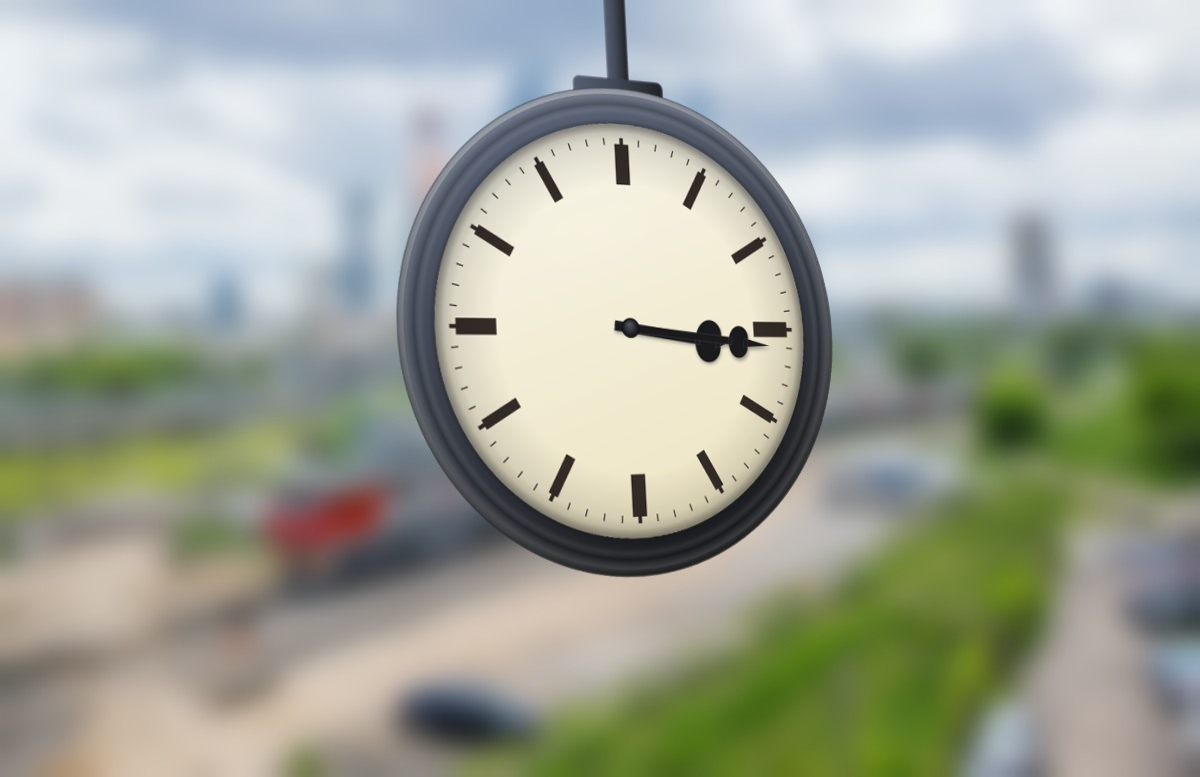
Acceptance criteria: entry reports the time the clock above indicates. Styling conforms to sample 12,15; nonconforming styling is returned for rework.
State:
3,16
